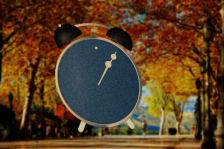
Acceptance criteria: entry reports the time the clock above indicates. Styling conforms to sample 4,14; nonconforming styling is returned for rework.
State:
1,06
